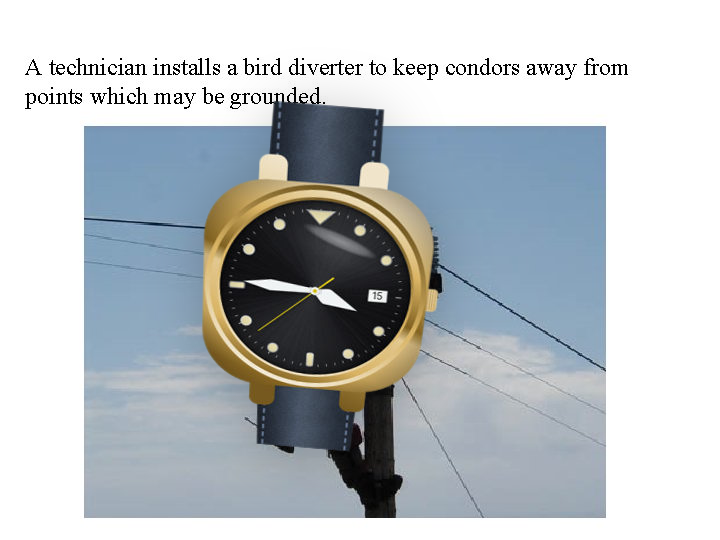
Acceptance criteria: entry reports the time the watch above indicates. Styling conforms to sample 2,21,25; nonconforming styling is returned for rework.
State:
3,45,38
